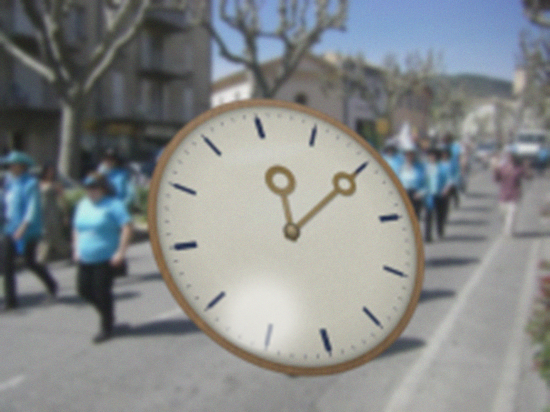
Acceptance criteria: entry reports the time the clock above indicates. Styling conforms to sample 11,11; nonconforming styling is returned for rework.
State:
12,10
